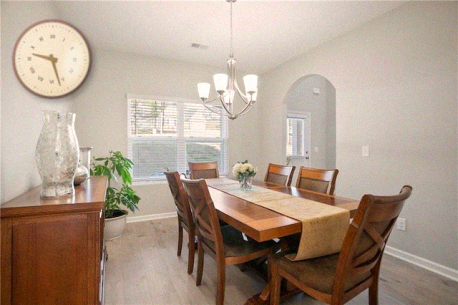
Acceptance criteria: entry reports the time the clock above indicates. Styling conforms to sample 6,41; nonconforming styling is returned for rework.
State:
9,27
